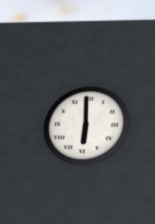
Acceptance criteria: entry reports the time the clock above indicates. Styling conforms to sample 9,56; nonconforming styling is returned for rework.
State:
5,59
